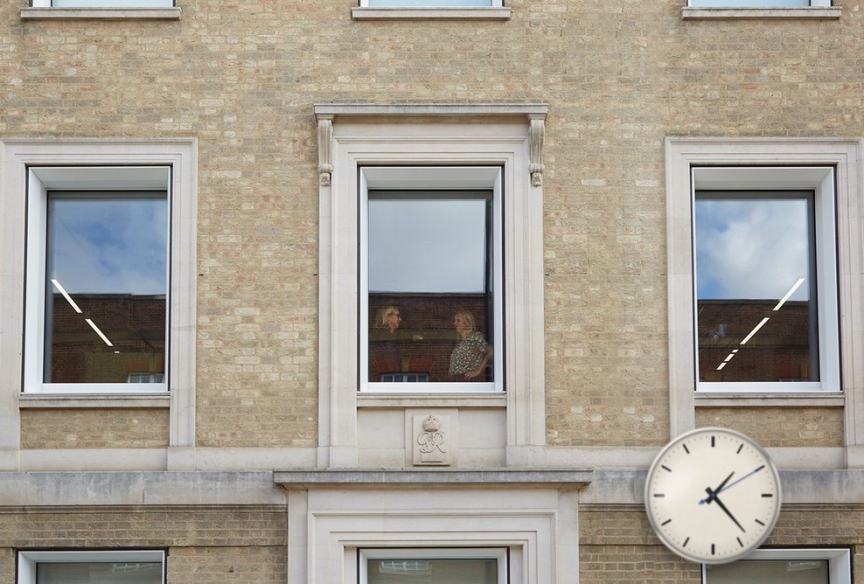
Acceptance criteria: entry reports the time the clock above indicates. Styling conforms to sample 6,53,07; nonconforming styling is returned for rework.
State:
1,23,10
